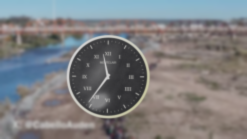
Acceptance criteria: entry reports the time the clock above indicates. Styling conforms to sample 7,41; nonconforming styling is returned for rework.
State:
11,36
